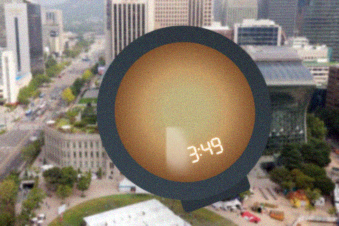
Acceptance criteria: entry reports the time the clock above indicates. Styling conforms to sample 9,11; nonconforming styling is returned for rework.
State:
3,49
